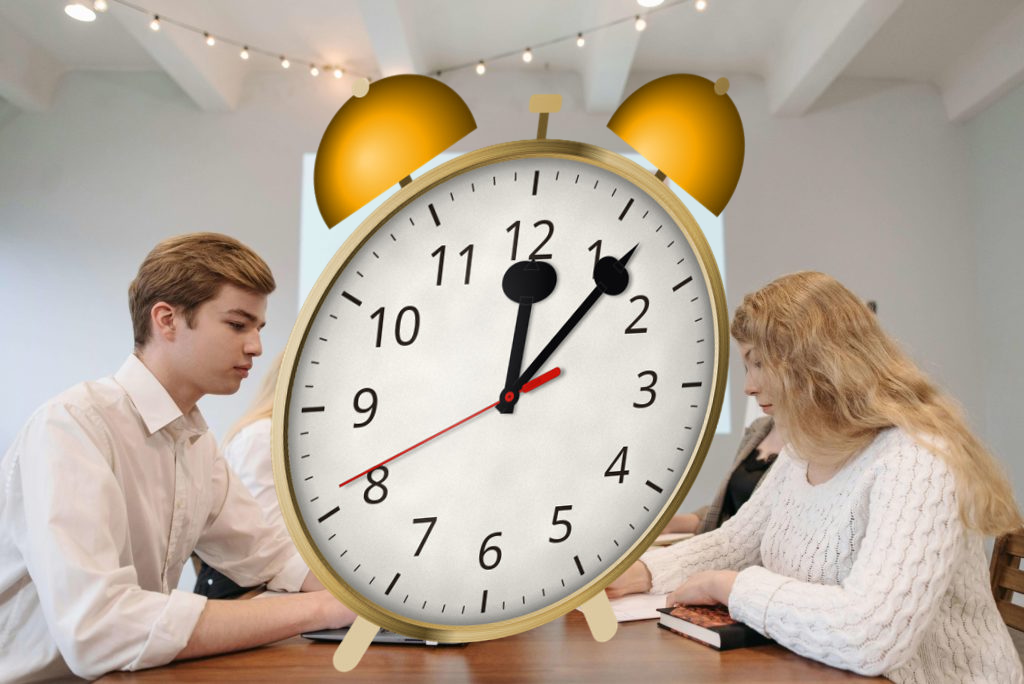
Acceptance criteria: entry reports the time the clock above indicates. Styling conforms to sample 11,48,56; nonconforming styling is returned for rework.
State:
12,06,41
